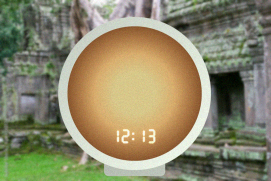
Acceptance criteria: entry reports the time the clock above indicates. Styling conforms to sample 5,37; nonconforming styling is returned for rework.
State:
12,13
